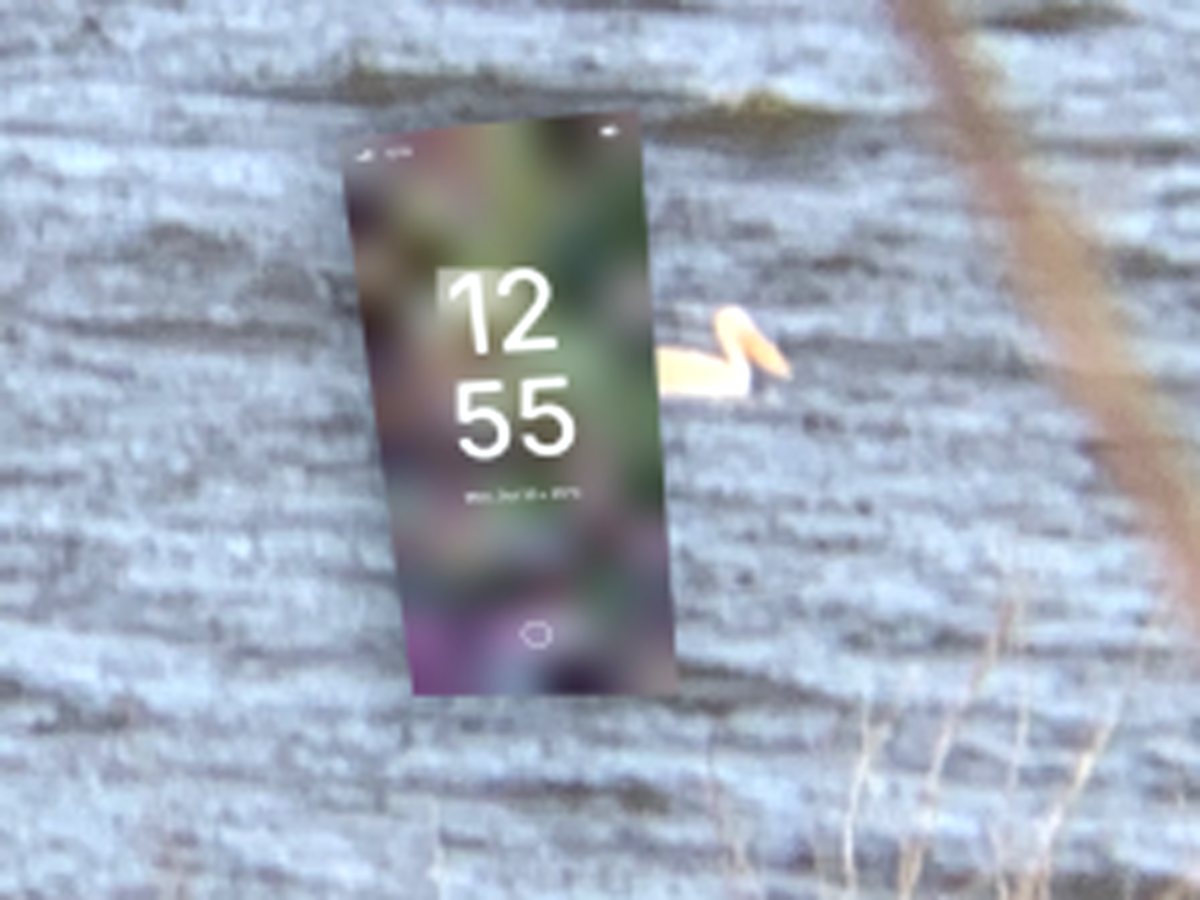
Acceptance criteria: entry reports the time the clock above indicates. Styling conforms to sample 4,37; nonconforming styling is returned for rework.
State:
12,55
